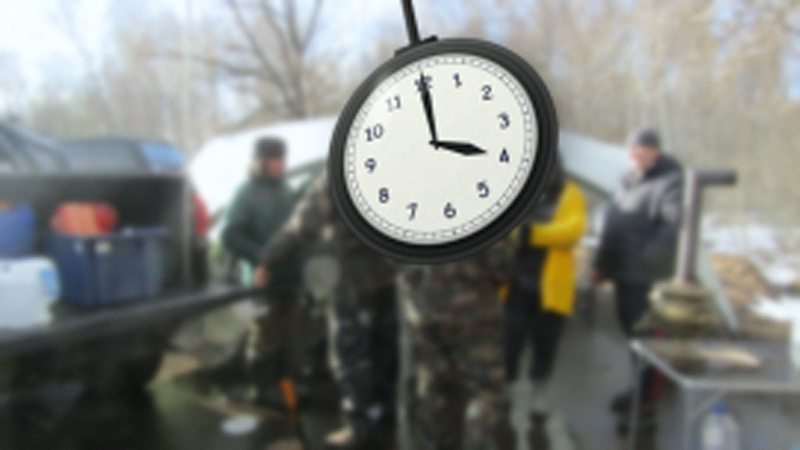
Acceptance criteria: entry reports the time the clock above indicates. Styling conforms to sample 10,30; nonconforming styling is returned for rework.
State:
4,00
